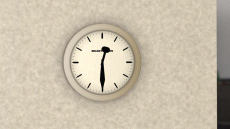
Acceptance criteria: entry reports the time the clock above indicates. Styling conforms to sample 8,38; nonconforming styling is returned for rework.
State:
12,30
